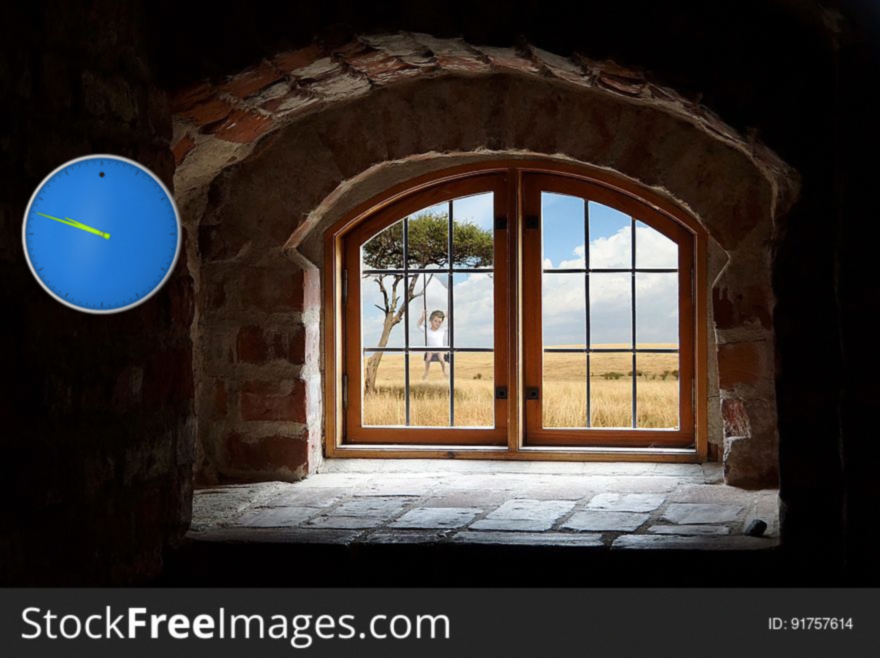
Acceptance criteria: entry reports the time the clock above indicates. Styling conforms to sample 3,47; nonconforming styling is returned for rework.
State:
9,48
